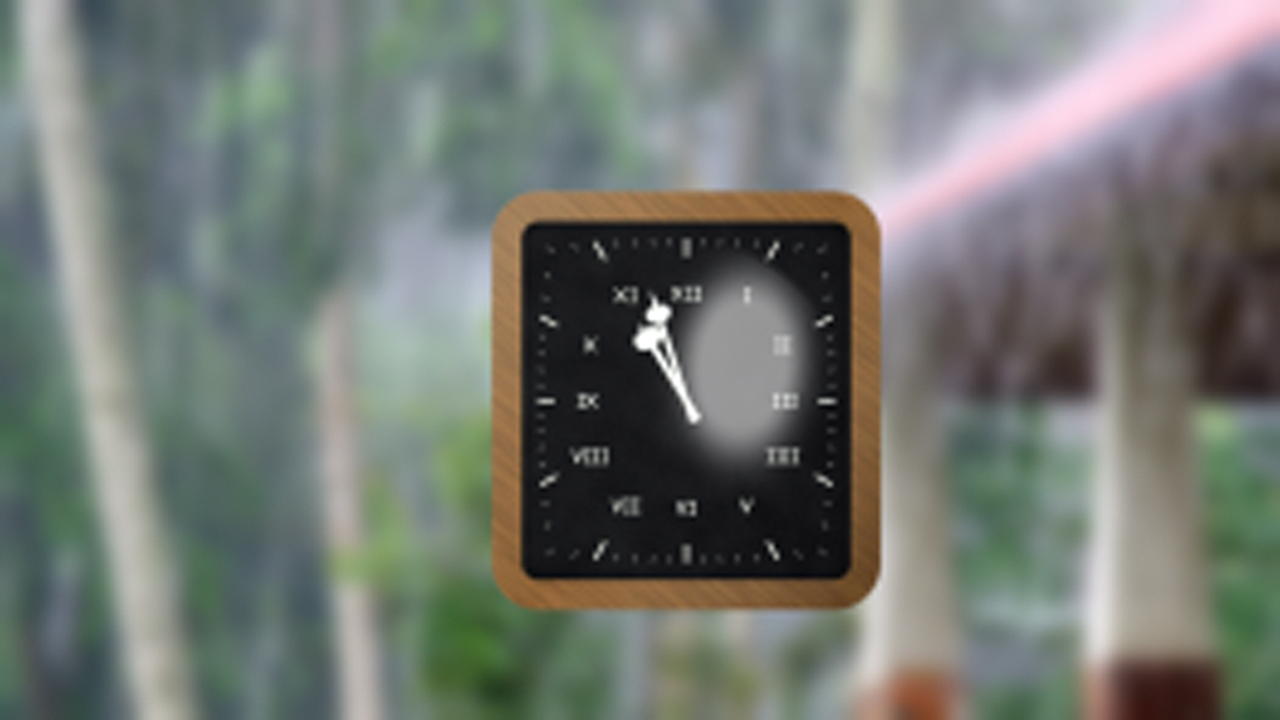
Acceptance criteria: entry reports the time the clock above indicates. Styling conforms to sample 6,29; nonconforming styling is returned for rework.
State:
10,57
